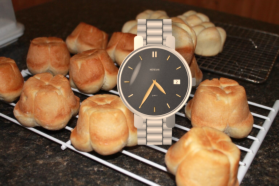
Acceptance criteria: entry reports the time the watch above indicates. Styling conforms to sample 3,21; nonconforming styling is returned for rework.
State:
4,35
